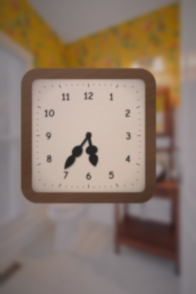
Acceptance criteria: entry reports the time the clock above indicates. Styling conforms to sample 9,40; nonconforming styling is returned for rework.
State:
5,36
